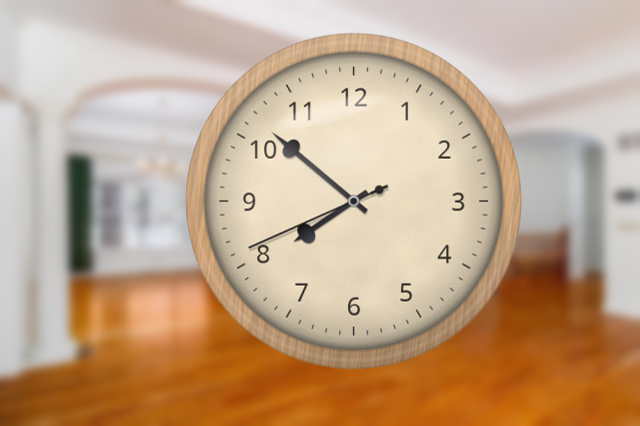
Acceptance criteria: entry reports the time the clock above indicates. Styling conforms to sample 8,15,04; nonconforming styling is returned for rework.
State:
7,51,41
